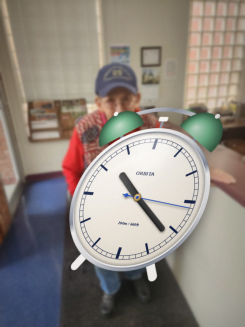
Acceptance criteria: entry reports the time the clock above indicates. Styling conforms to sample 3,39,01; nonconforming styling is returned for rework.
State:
10,21,16
